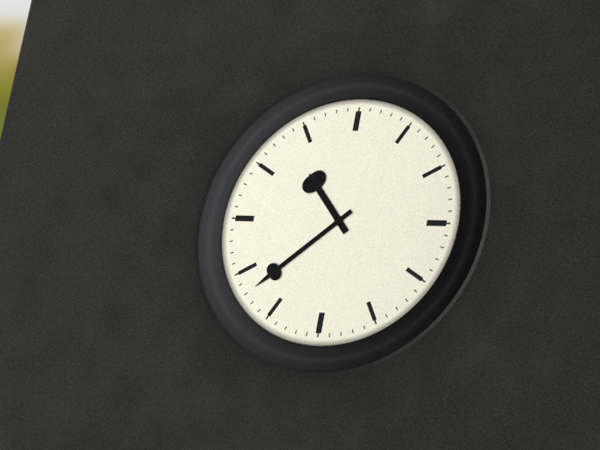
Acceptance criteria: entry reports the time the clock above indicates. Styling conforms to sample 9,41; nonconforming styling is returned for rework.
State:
10,38
